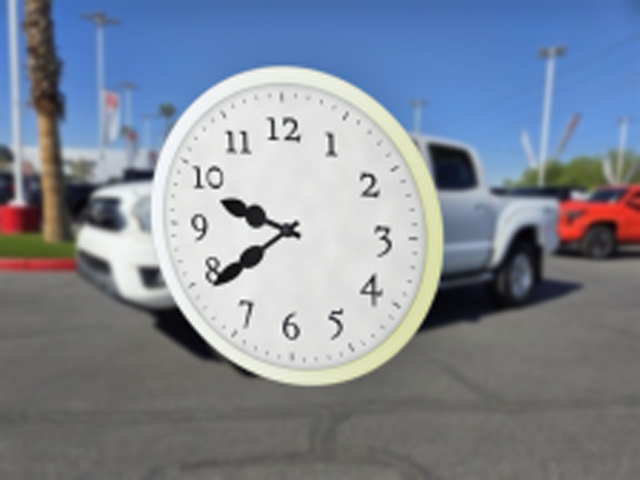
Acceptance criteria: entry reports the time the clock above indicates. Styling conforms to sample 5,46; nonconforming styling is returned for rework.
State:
9,39
